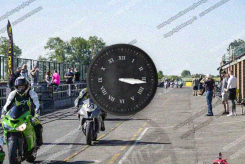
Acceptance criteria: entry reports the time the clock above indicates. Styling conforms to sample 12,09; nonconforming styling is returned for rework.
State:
3,16
